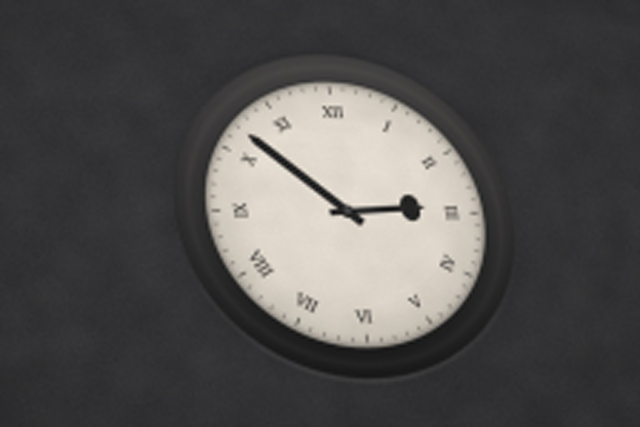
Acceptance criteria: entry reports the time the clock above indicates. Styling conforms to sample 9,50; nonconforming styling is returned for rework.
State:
2,52
